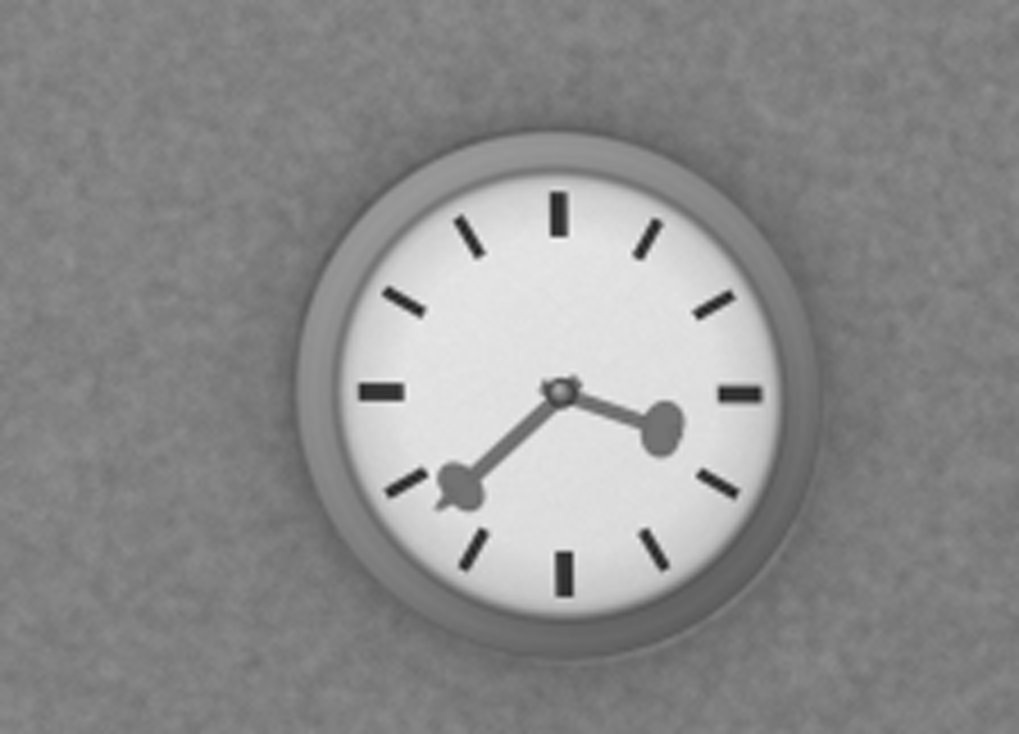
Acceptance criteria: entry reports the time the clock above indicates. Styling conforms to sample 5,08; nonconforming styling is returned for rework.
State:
3,38
